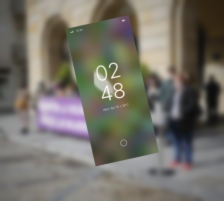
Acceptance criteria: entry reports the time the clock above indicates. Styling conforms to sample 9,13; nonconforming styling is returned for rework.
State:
2,48
